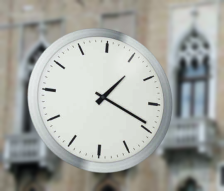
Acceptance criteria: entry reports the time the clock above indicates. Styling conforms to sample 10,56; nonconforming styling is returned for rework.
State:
1,19
